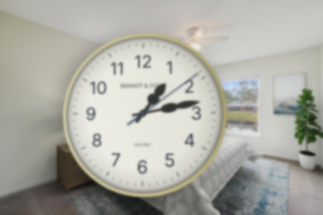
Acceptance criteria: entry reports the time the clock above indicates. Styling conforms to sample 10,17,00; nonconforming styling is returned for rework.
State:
1,13,09
